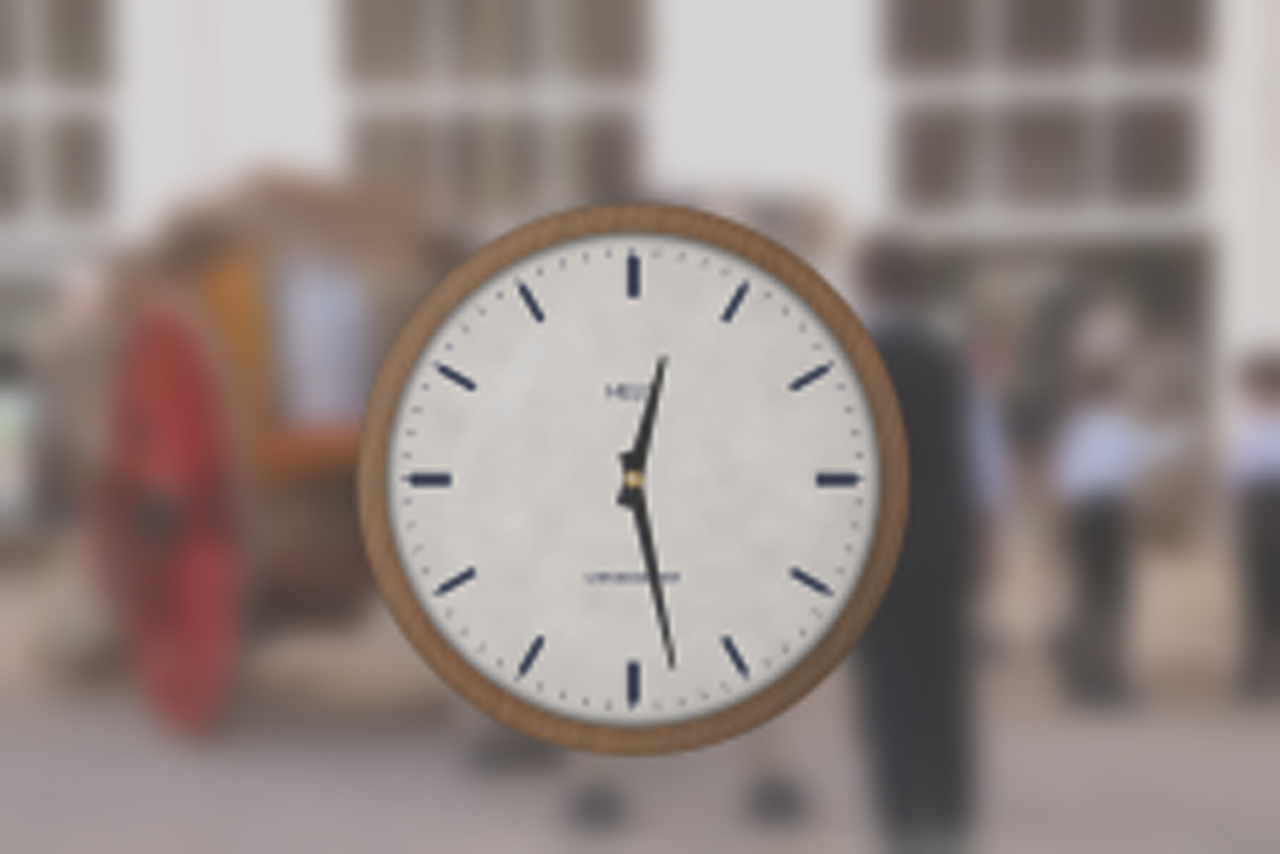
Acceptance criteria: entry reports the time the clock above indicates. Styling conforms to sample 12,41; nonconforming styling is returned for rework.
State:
12,28
